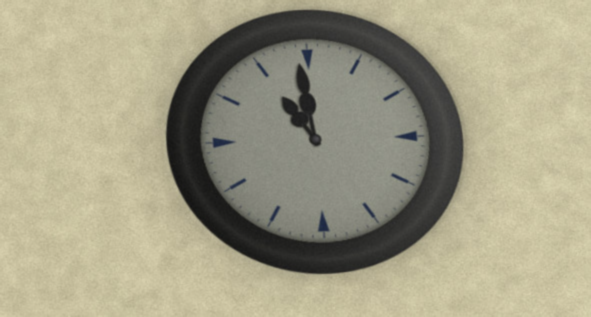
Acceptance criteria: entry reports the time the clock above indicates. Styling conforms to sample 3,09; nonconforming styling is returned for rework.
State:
10,59
